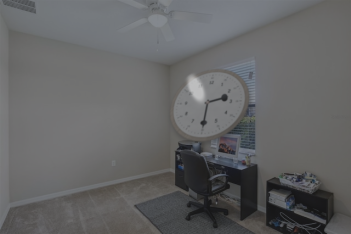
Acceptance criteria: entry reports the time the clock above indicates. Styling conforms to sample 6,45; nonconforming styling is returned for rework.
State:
2,30
